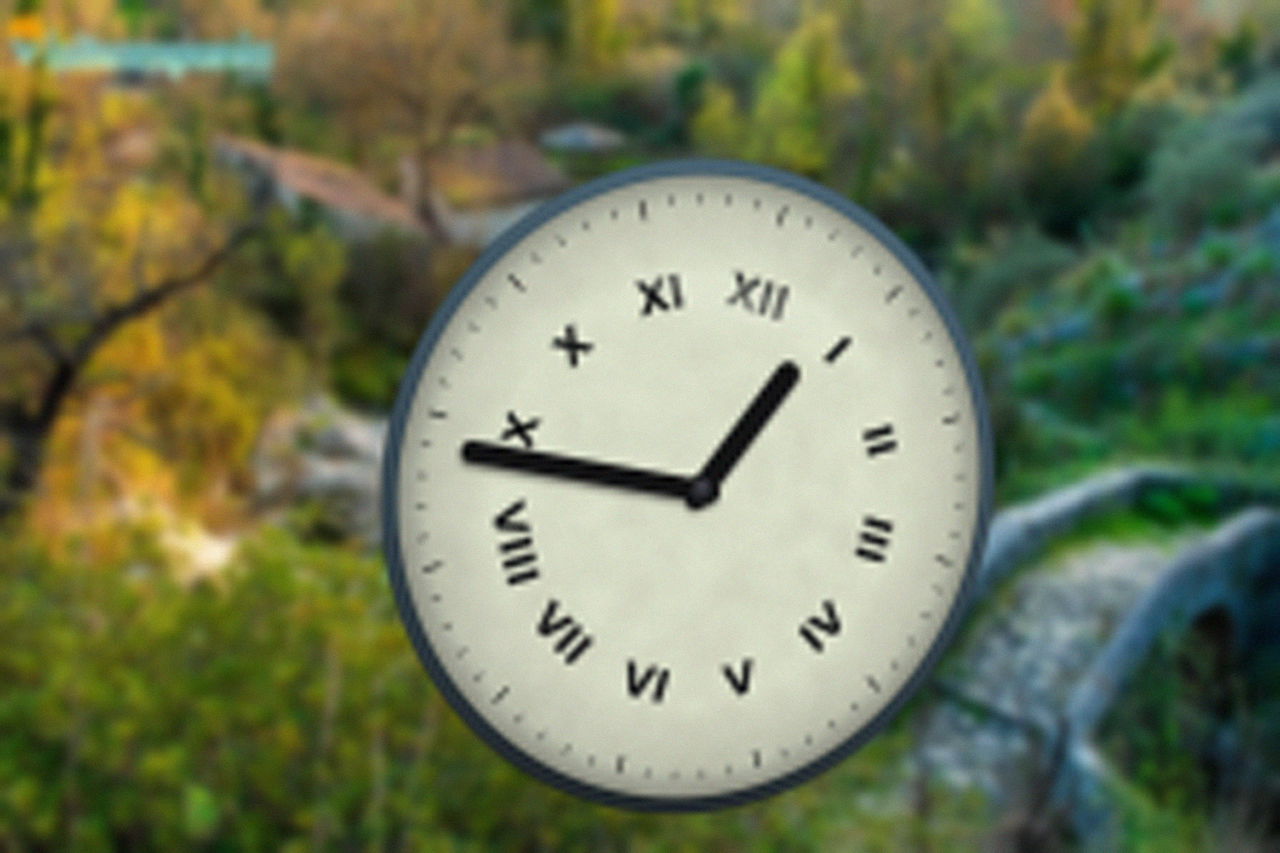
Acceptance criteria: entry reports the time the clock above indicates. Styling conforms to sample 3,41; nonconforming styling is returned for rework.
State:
12,44
